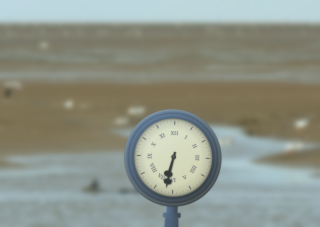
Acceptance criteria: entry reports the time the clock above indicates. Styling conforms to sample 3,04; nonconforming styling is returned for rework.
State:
6,32
